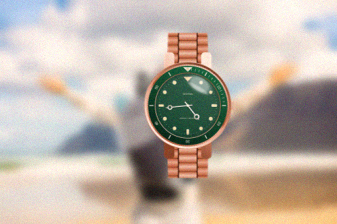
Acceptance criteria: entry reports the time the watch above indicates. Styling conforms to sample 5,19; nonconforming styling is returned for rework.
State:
4,44
